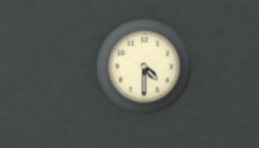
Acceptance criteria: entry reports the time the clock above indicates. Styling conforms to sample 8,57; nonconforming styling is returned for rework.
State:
4,30
